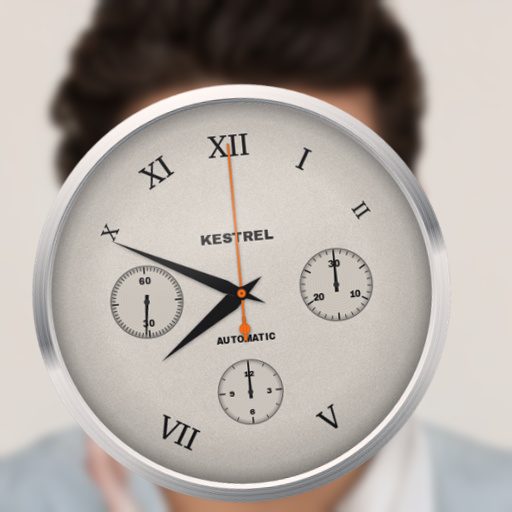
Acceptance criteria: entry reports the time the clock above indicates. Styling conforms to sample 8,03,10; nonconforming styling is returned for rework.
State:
7,49,31
